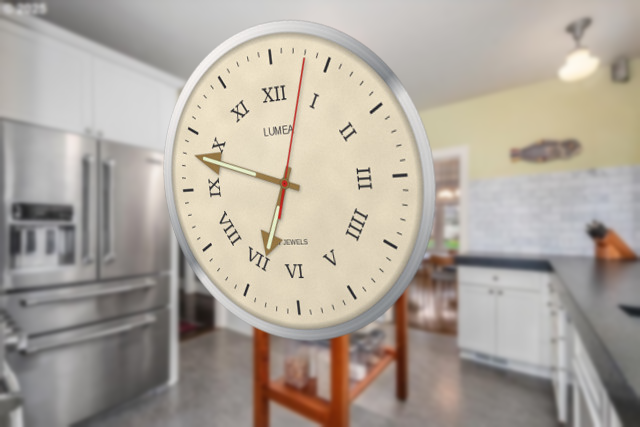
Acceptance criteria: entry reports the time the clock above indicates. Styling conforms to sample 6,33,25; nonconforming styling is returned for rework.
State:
6,48,03
